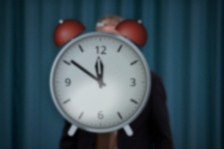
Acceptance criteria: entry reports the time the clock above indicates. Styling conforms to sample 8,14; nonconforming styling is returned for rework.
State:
11,51
